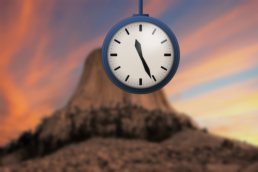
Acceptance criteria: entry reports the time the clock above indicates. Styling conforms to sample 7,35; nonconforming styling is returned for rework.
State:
11,26
